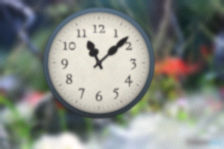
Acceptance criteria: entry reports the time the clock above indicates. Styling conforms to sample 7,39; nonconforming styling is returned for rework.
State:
11,08
